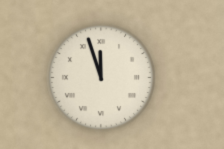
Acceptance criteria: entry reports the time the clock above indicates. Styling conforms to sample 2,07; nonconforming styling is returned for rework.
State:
11,57
